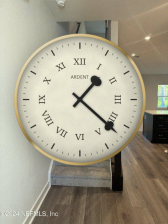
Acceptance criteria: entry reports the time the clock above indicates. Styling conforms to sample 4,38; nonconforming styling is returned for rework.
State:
1,22
